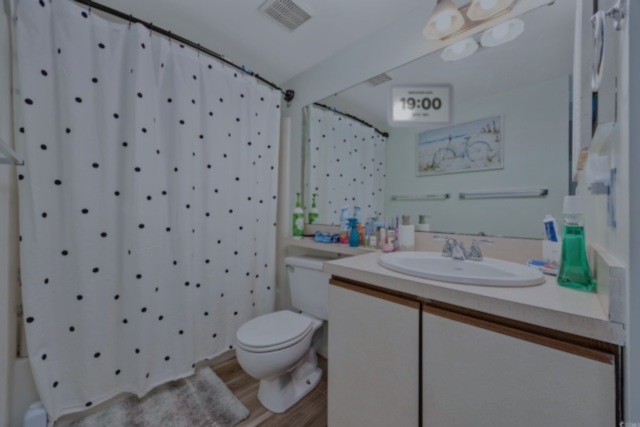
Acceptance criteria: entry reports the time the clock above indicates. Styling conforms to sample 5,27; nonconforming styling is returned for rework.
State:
19,00
